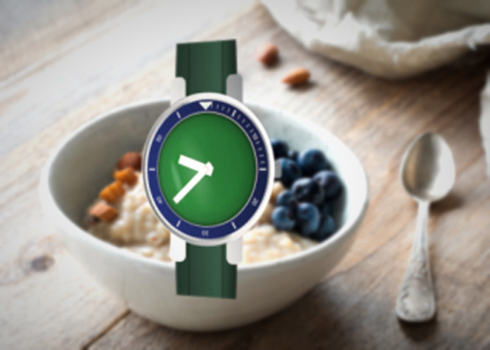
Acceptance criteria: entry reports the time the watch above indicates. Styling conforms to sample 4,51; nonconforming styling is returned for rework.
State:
9,38
